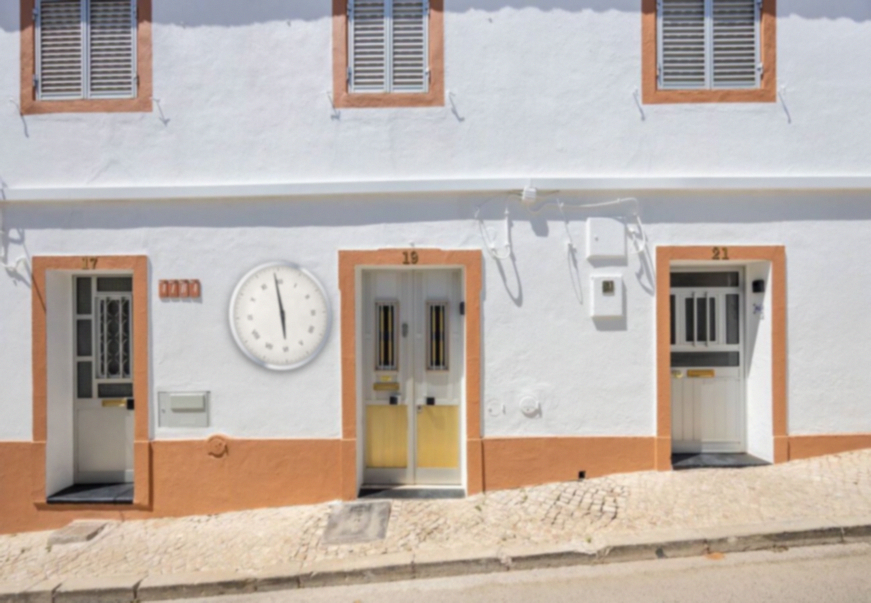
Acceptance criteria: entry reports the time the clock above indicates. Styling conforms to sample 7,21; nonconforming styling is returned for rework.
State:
5,59
